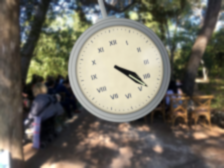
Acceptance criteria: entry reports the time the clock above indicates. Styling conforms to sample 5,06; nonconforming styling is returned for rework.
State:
4,23
